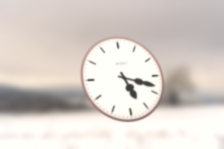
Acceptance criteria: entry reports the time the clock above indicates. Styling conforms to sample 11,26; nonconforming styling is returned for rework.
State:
5,18
